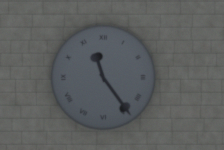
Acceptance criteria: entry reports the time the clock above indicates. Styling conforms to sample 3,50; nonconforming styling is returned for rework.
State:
11,24
